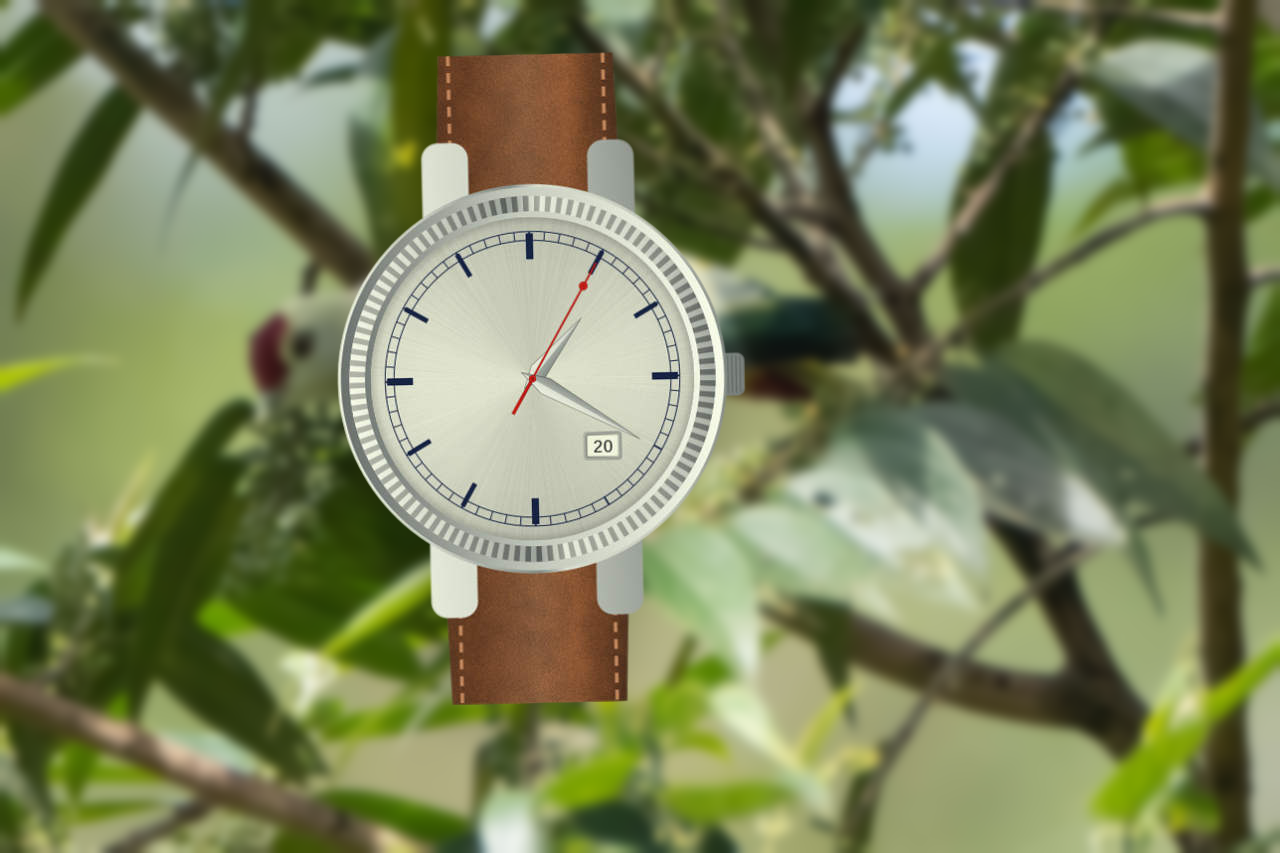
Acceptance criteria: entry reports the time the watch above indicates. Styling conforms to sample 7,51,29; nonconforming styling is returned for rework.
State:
1,20,05
